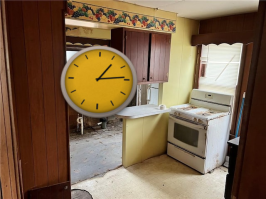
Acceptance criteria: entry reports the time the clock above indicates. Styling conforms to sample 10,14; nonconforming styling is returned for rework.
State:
1,14
